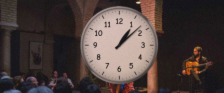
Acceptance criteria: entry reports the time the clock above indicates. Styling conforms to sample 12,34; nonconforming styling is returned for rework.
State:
1,08
